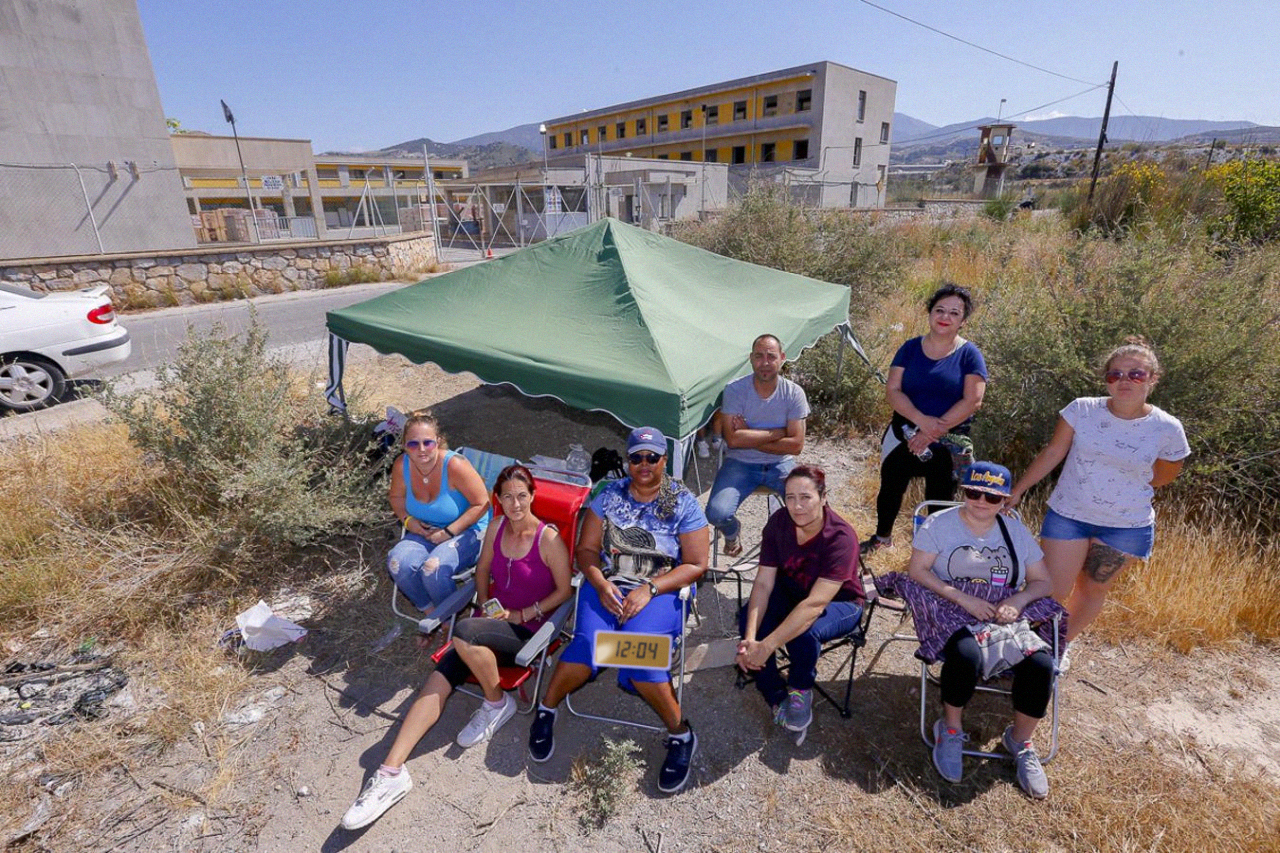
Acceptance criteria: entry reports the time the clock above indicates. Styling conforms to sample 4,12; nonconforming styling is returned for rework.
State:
12,04
